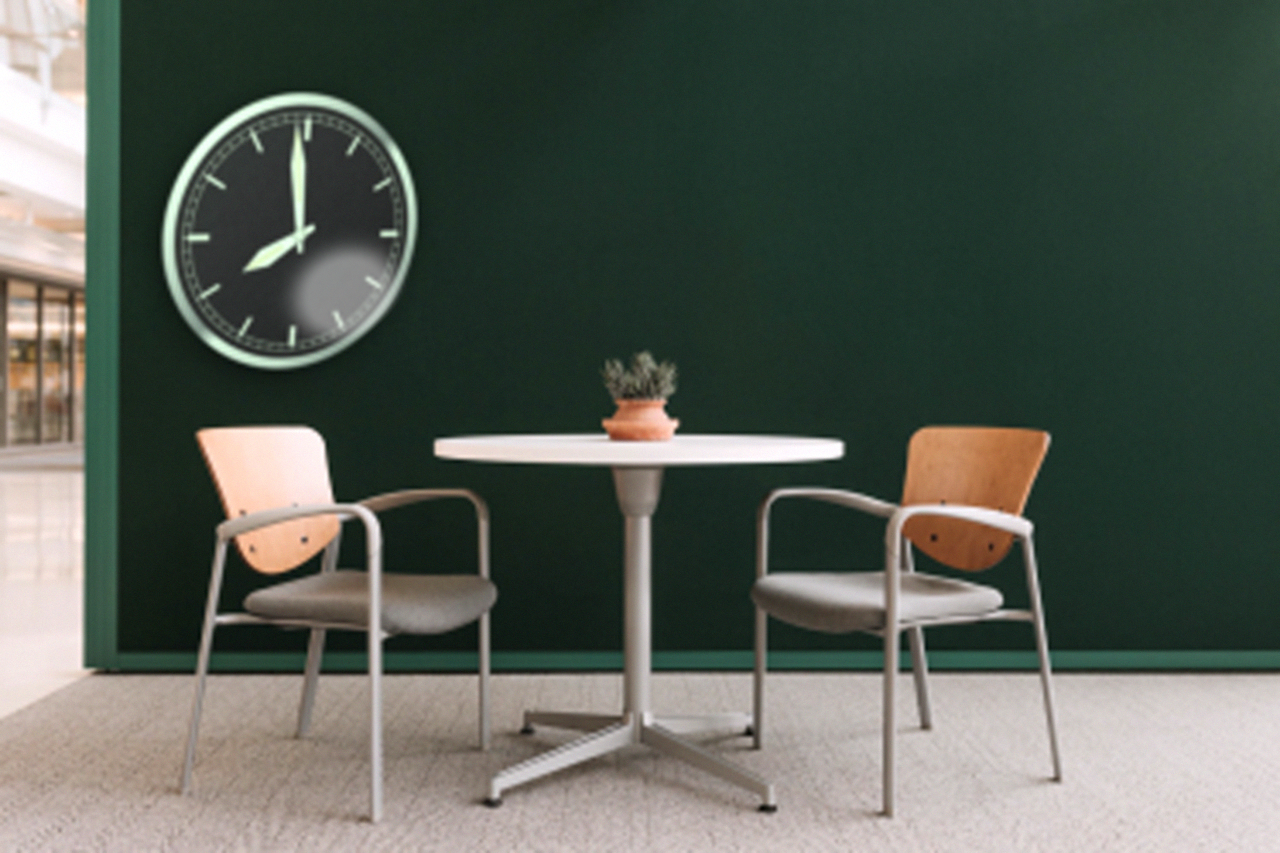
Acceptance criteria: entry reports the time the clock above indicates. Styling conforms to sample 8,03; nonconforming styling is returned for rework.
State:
7,59
